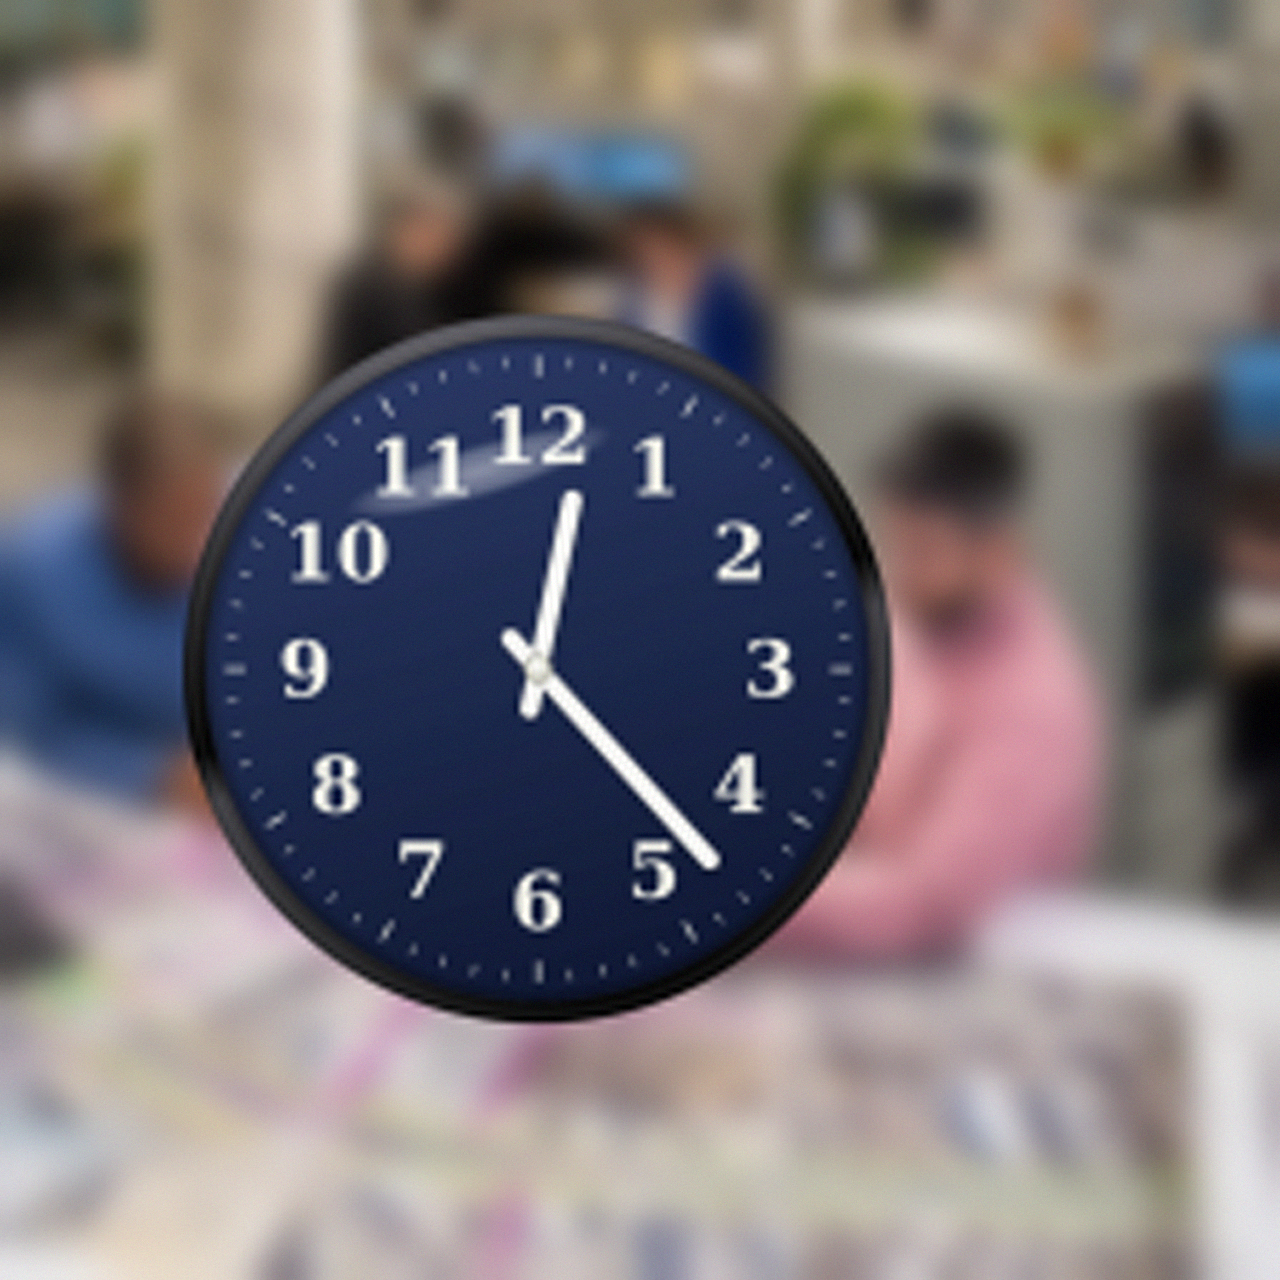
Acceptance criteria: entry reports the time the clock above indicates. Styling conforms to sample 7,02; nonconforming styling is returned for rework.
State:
12,23
